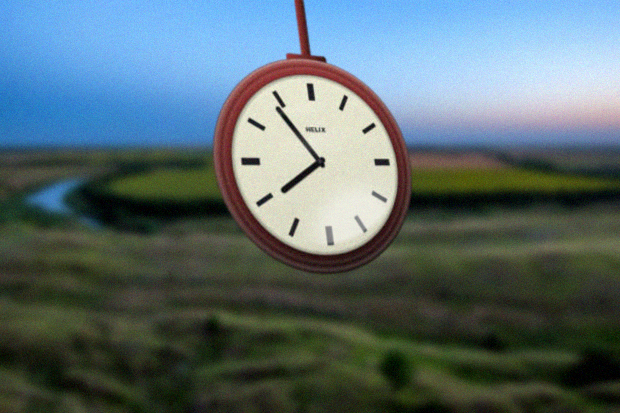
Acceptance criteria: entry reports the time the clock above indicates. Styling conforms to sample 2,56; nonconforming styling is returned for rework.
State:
7,54
